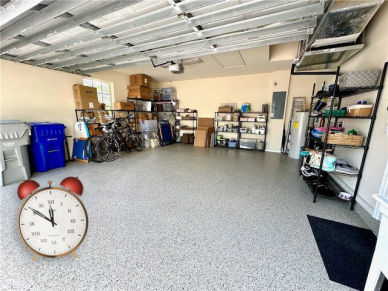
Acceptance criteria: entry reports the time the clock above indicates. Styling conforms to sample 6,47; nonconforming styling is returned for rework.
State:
11,51
